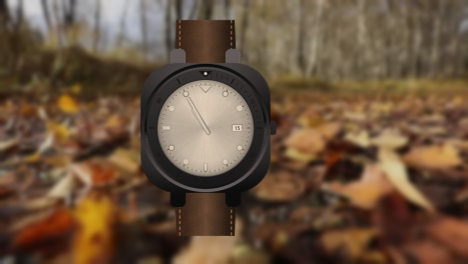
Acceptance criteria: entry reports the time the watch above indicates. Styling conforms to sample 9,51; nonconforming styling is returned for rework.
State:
10,55
